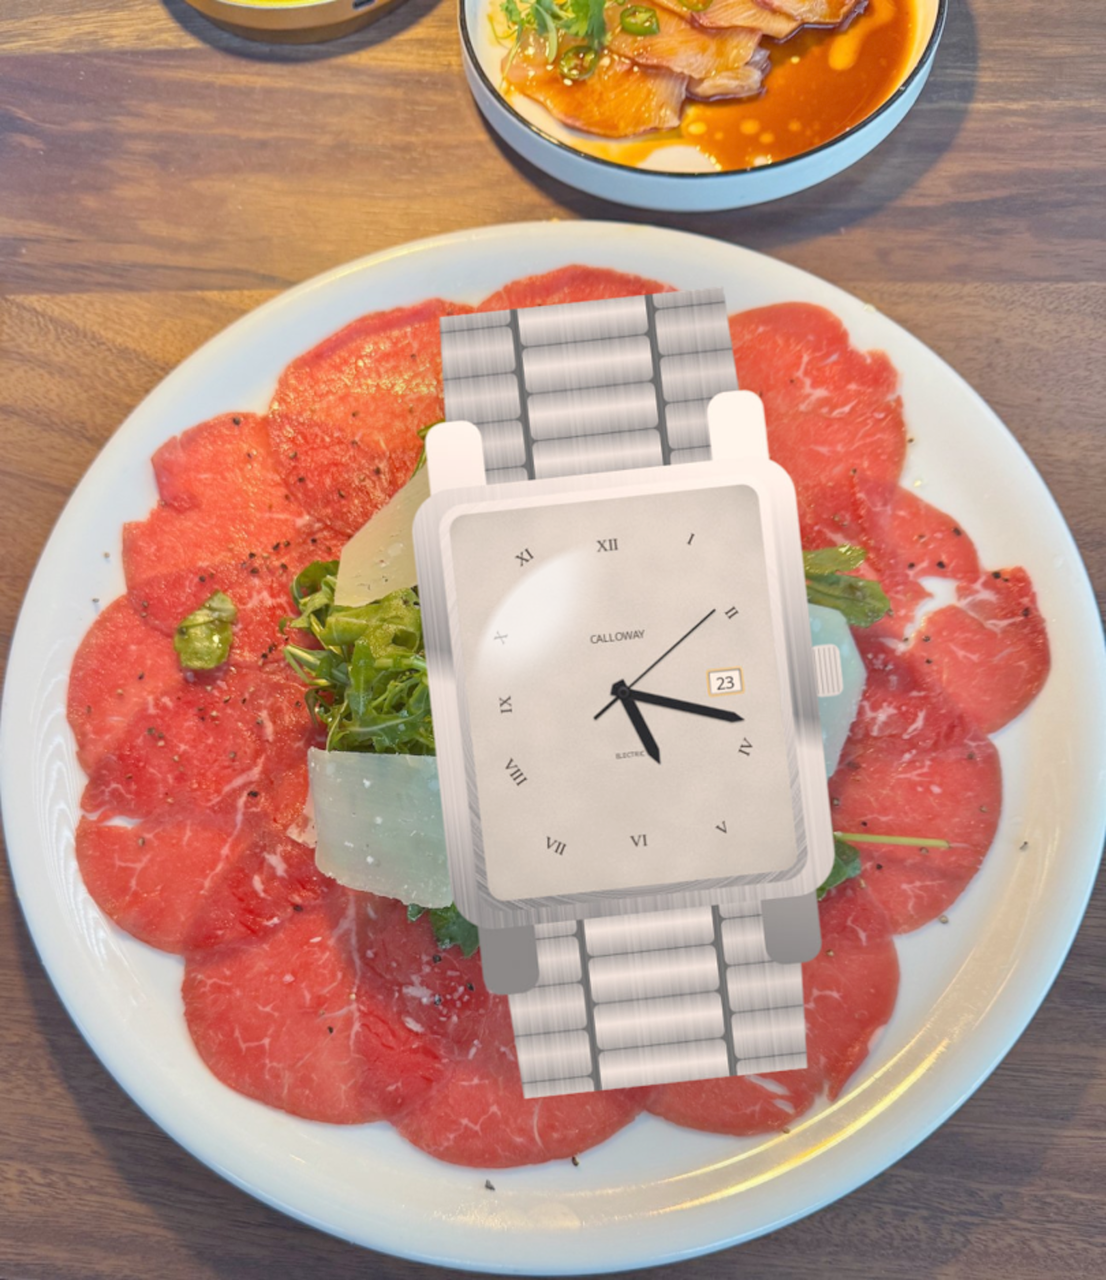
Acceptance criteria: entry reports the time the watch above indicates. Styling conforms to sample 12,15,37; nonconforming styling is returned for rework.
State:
5,18,09
